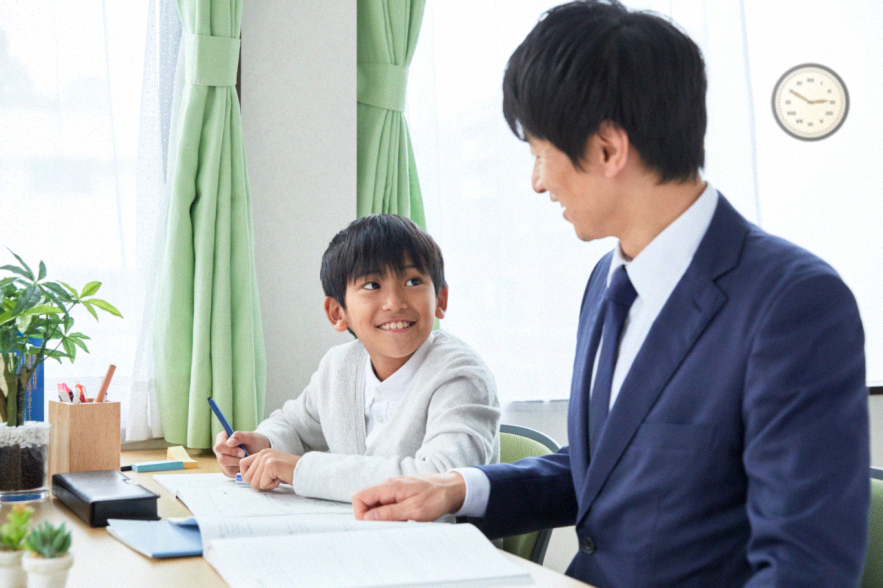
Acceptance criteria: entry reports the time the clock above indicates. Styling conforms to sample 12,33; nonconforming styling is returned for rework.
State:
2,50
